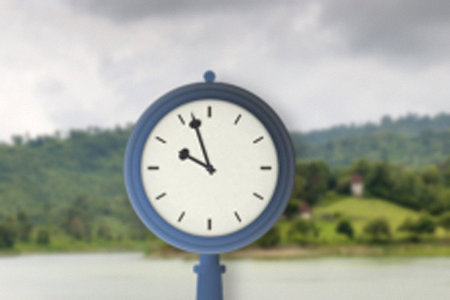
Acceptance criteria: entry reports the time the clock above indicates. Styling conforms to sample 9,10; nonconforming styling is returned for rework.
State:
9,57
